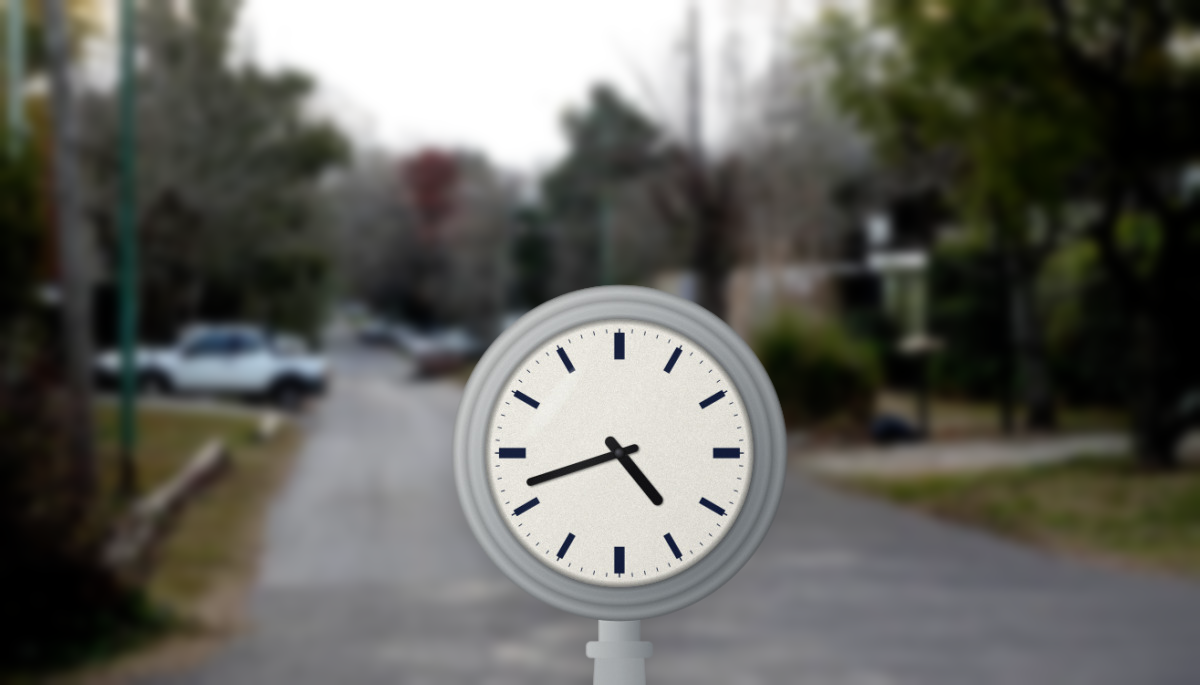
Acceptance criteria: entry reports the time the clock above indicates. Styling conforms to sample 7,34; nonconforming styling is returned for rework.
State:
4,42
